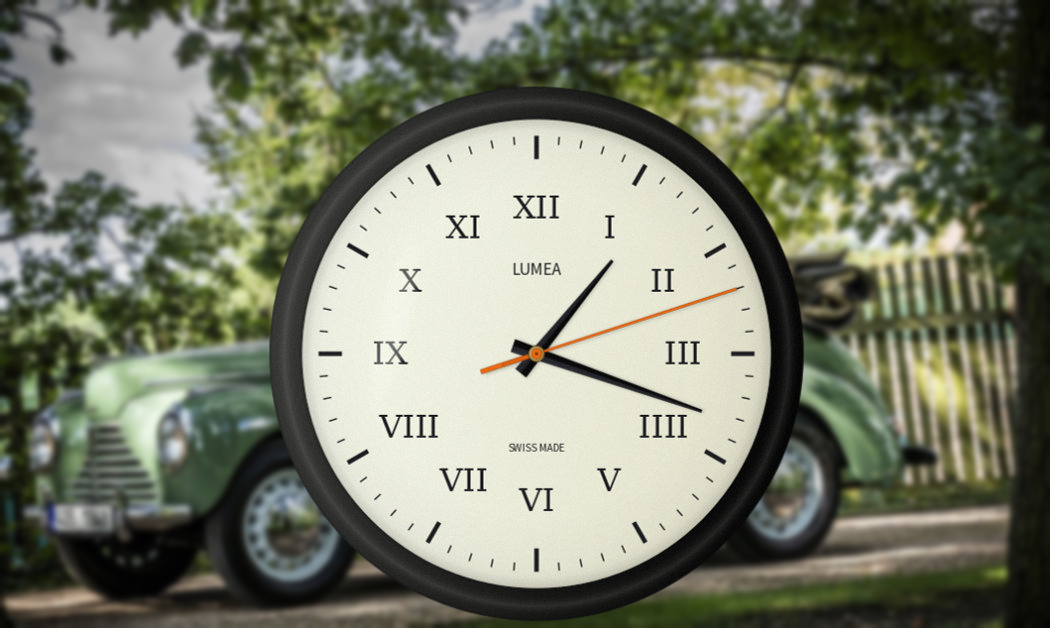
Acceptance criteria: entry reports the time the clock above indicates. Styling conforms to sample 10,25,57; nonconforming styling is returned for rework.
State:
1,18,12
